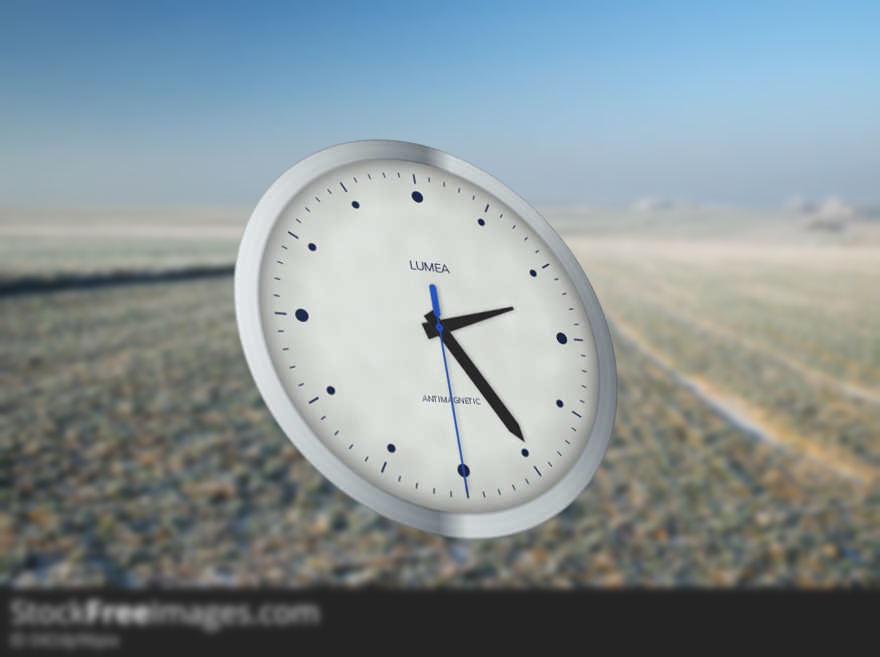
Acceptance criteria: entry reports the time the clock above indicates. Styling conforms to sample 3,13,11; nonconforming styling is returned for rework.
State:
2,24,30
